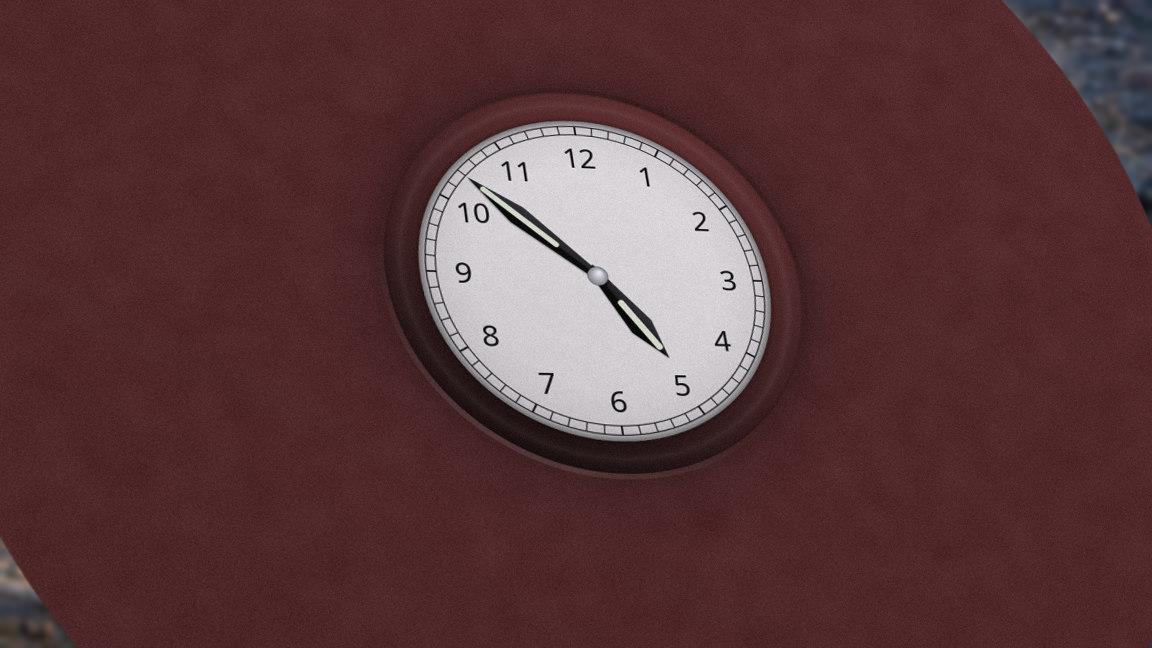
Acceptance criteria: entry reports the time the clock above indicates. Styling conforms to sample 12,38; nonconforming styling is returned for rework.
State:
4,52
